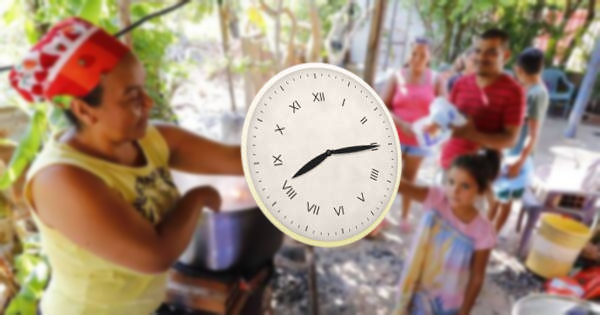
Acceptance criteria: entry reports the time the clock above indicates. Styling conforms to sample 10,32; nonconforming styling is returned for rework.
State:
8,15
